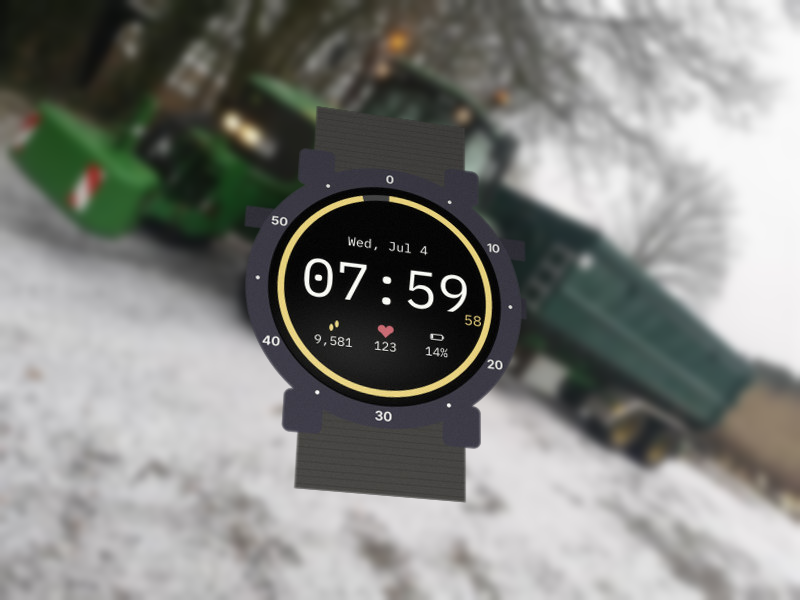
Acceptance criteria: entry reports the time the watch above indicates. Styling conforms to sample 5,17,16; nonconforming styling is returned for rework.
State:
7,59,58
